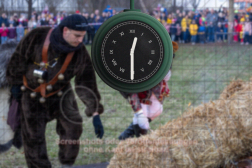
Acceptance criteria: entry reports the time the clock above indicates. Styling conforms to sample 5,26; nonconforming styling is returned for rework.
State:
12,30
